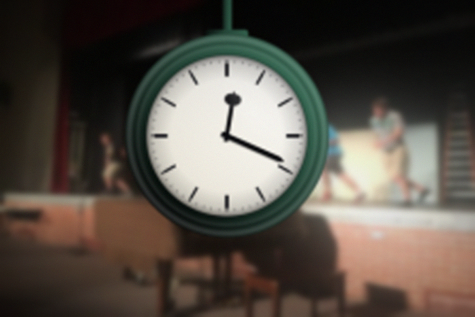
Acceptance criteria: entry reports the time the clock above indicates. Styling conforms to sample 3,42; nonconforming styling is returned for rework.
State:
12,19
